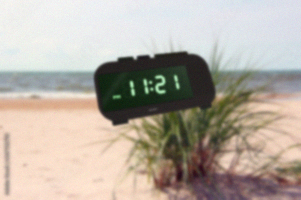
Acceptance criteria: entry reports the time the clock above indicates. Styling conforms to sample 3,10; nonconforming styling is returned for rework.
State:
11,21
